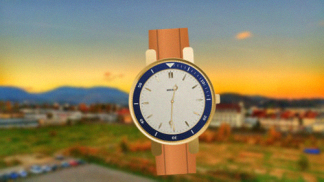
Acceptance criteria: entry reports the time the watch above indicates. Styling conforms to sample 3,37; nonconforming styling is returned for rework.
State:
12,31
